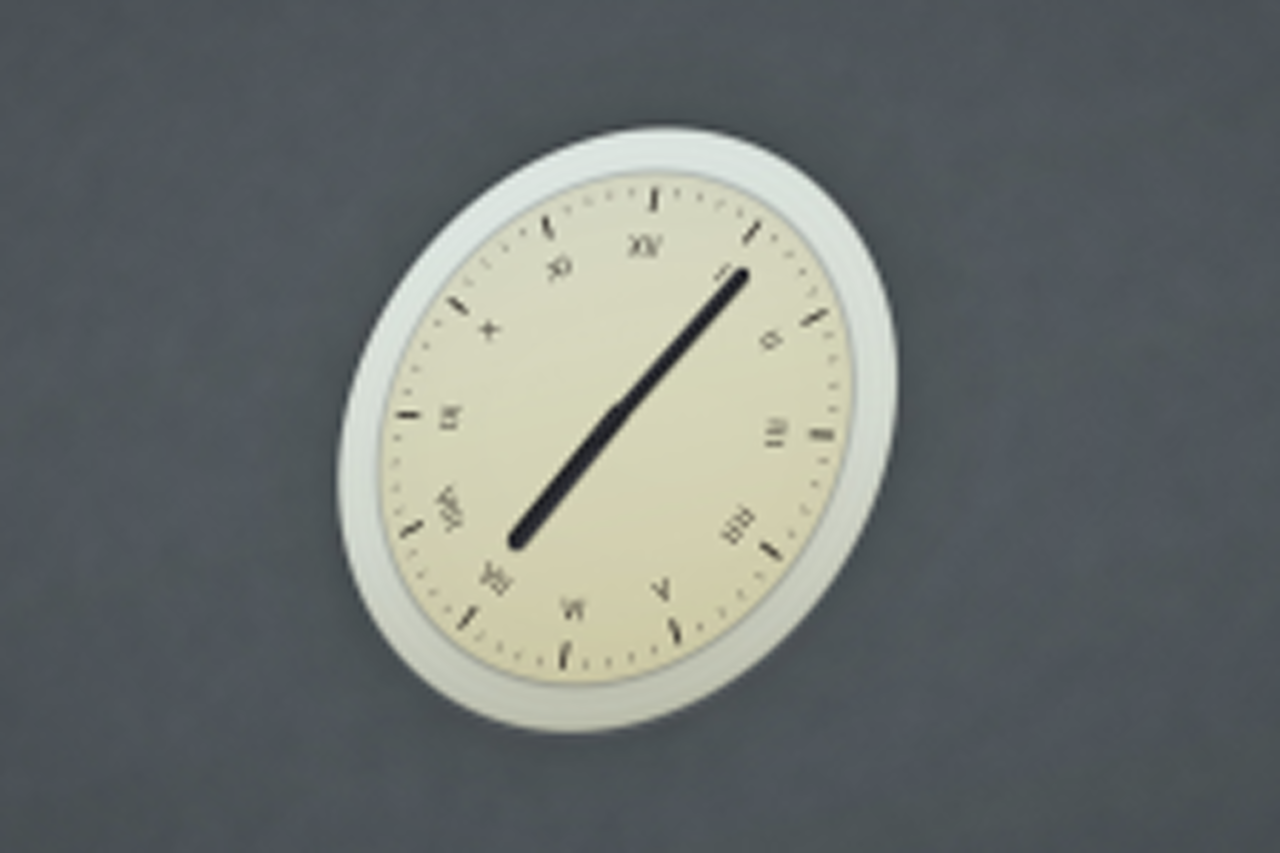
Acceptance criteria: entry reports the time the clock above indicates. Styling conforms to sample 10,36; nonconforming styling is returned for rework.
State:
7,06
